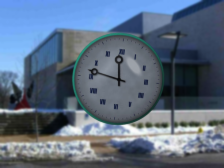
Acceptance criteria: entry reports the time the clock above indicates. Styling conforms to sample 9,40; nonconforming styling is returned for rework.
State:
11,47
